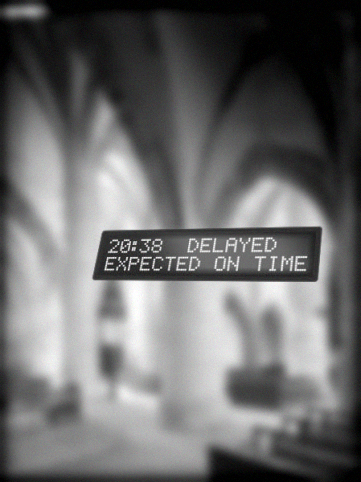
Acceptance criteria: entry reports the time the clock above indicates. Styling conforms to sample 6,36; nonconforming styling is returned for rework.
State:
20,38
